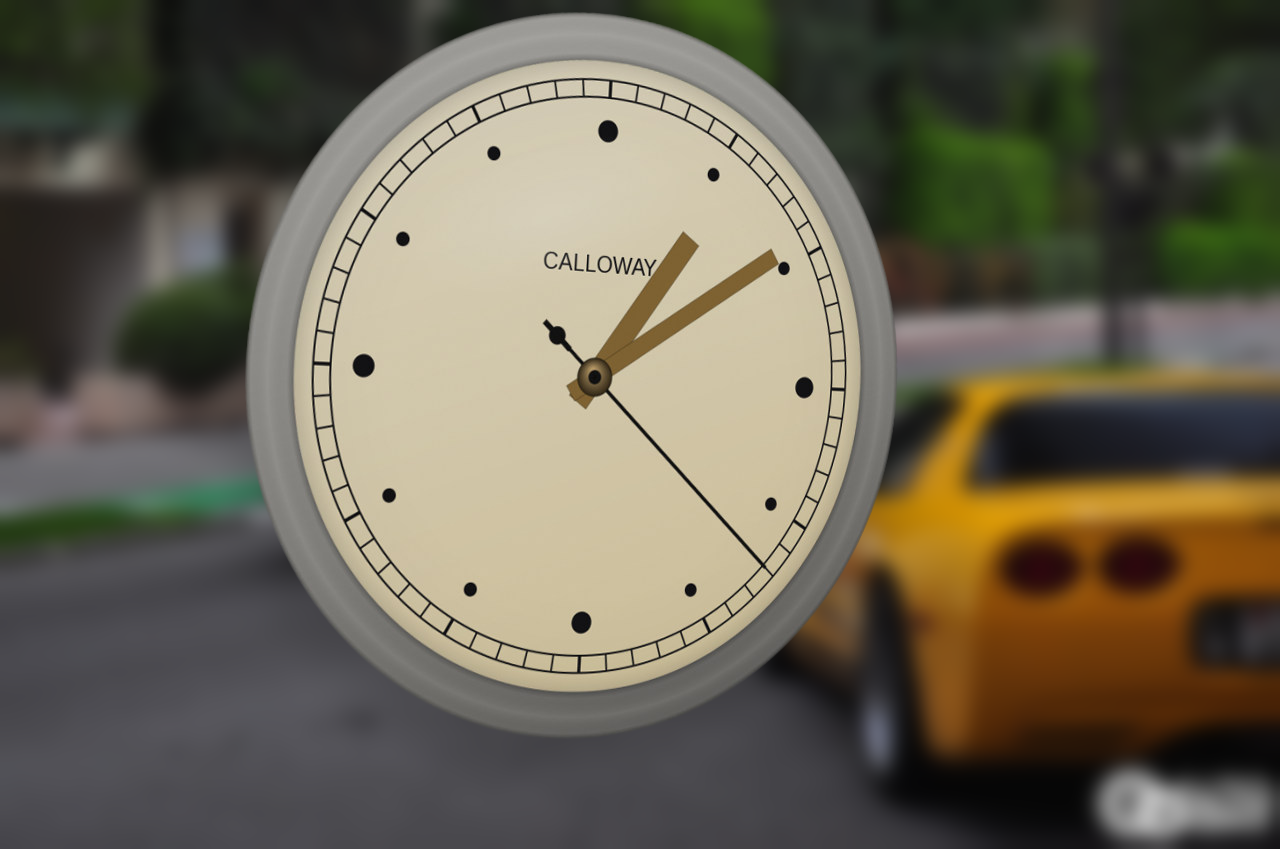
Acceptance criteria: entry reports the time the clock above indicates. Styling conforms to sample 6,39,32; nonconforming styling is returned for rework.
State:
1,09,22
